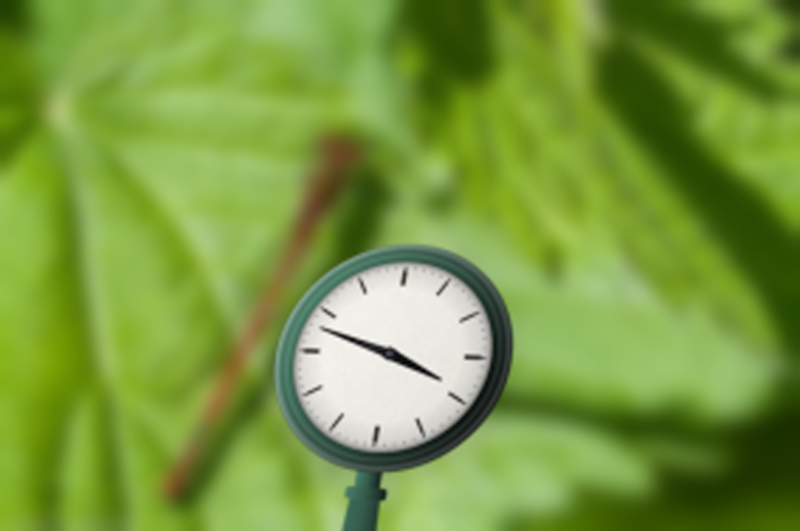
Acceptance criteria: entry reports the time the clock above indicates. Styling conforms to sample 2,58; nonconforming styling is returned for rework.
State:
3,48
